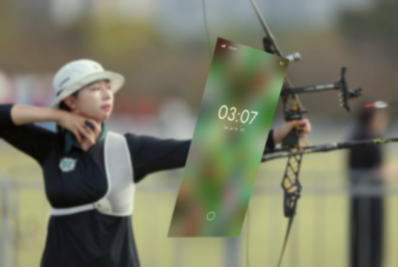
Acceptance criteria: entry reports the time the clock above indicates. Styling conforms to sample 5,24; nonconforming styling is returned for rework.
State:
3,07
